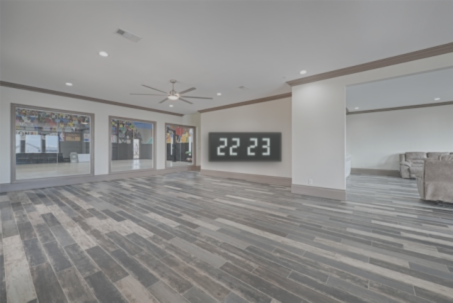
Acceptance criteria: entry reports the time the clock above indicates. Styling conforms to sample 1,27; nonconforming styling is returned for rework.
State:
22,23
